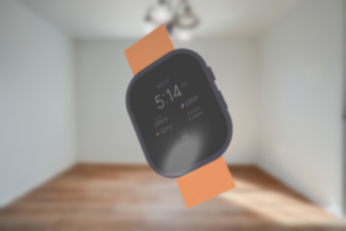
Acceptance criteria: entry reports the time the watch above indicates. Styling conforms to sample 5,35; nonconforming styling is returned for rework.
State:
5,14
